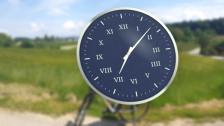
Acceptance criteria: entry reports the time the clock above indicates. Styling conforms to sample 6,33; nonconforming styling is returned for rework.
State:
7,08
